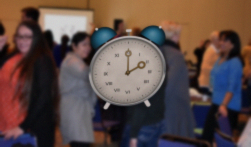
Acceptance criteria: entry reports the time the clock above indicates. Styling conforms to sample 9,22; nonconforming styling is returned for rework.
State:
2,00
